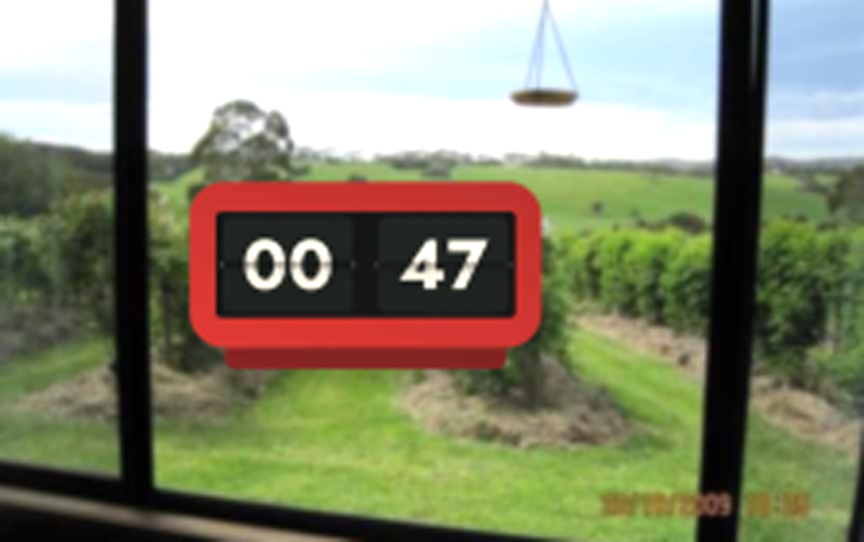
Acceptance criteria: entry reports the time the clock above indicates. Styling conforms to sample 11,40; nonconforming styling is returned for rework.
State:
0,47
